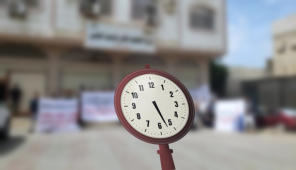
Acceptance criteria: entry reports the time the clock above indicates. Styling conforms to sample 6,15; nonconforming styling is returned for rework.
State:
5,27
